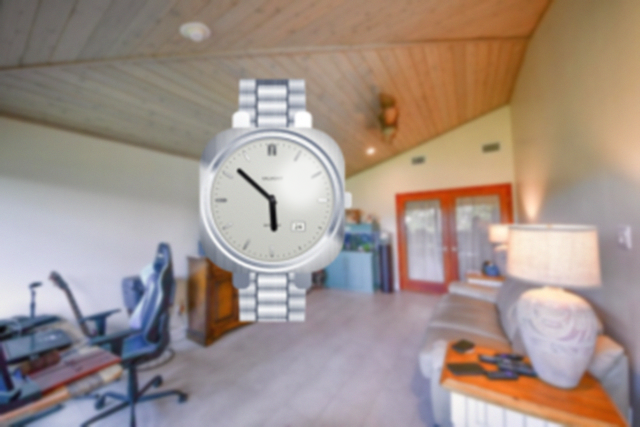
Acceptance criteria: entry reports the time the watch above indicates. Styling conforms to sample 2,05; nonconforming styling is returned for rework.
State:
5,52
